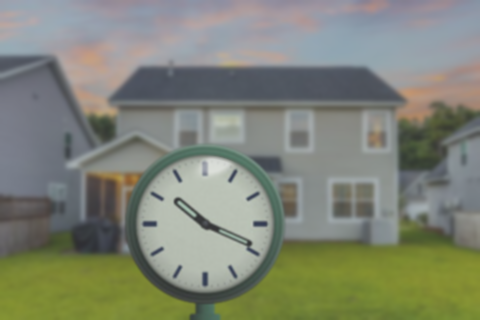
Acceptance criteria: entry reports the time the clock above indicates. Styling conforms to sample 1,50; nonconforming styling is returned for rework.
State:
10,19
